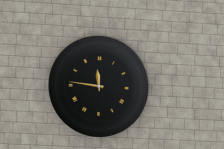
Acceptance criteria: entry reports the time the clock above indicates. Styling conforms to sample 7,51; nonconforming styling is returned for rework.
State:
11,46
